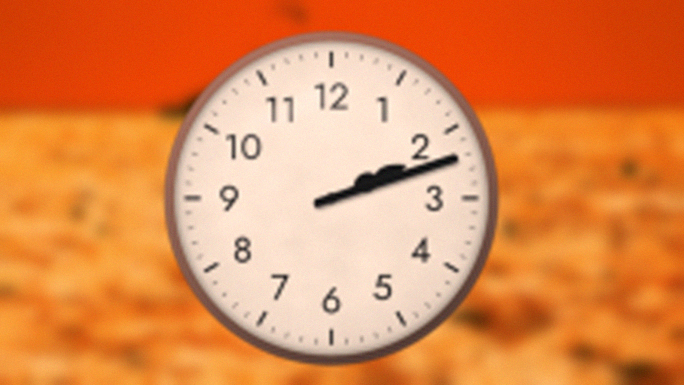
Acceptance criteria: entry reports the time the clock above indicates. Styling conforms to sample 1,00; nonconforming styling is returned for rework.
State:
2,12
